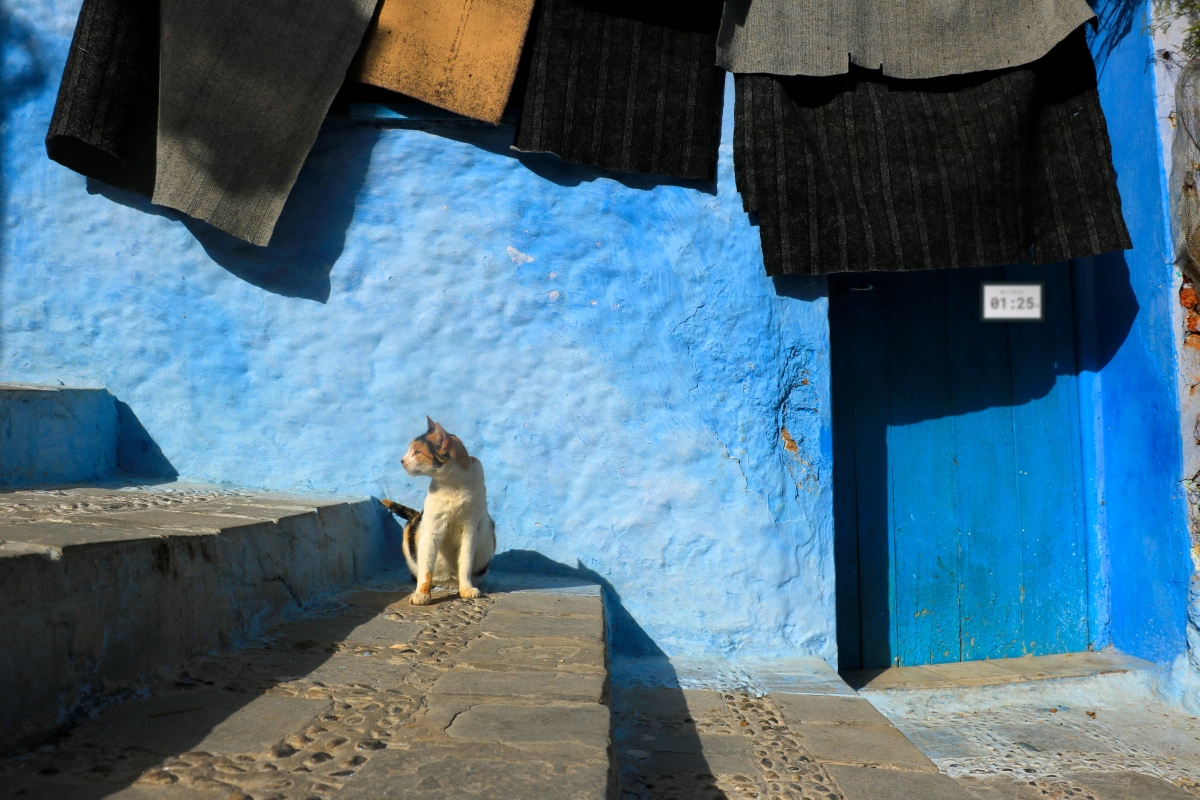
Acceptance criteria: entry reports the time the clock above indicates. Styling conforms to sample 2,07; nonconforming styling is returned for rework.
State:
1,25
